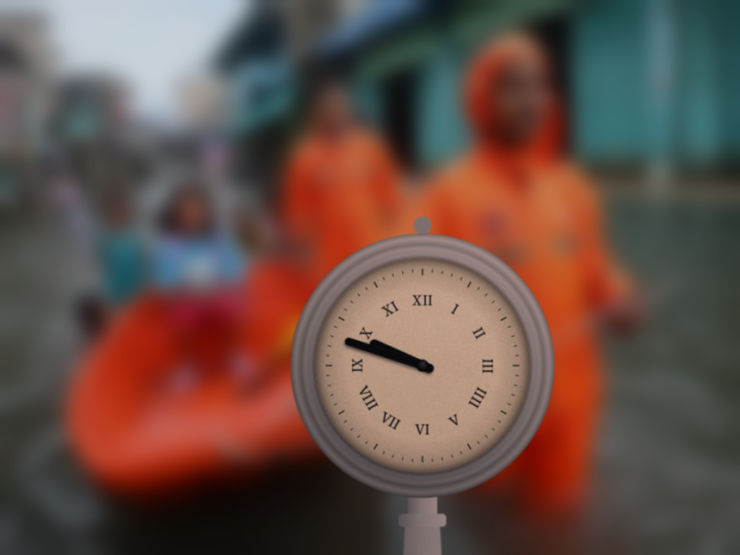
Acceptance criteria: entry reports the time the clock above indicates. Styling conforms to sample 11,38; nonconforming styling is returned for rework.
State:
9,48
